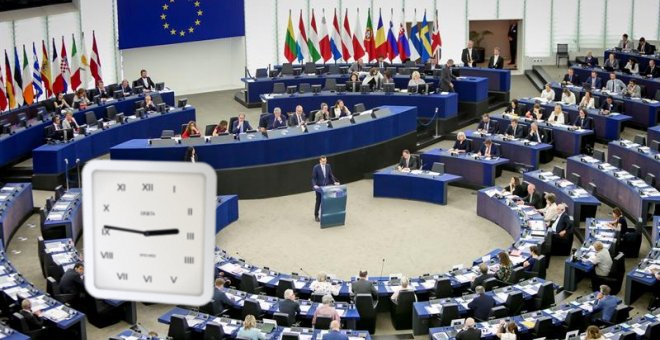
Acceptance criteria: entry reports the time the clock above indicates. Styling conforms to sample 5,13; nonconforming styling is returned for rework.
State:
2,46
